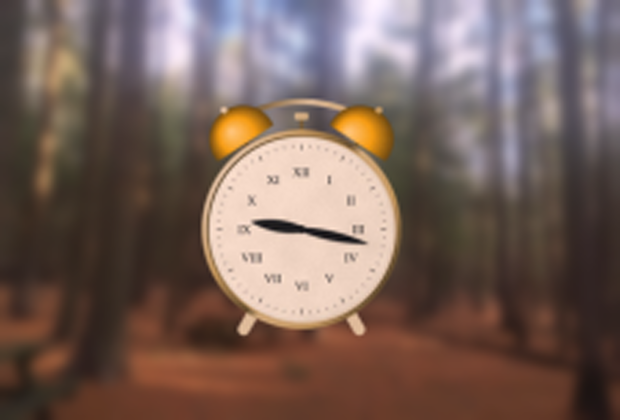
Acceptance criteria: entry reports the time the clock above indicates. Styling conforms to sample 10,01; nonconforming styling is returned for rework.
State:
9,17
